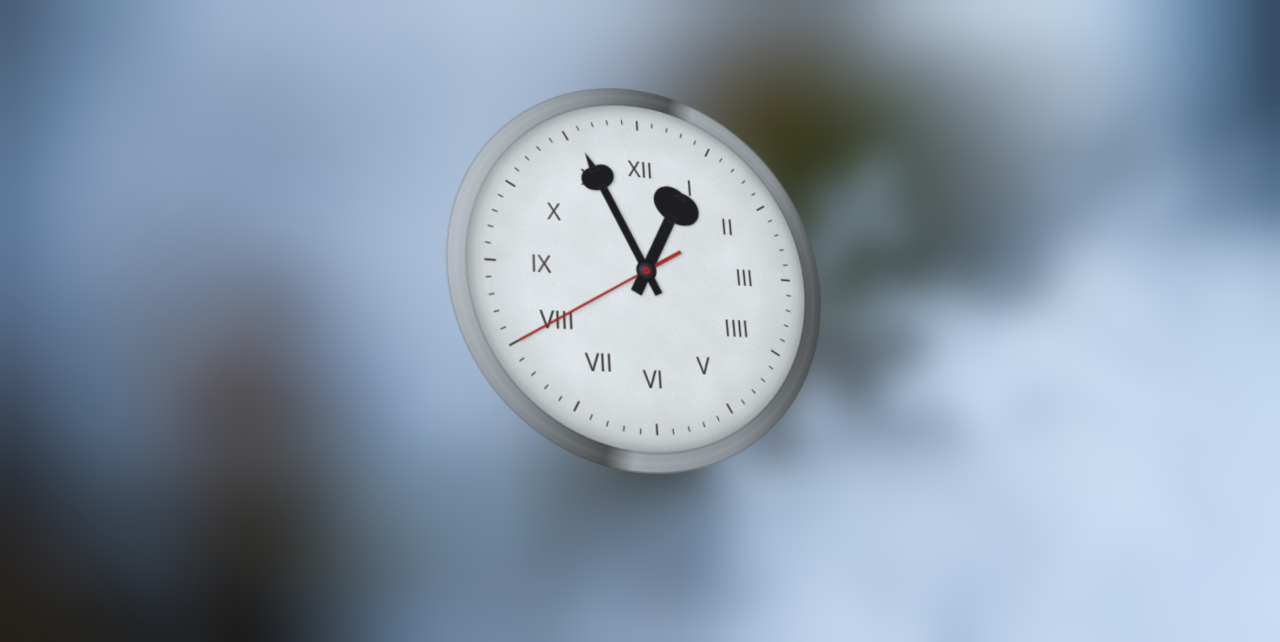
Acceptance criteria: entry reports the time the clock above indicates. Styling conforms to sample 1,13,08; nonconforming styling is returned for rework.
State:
12,55,40
